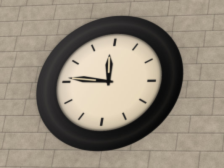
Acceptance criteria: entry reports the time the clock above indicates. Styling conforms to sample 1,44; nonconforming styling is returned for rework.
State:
11,46
